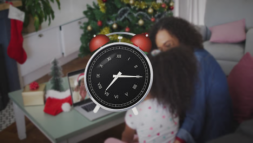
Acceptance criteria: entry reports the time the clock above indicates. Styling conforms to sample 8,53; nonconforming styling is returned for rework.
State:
7,15
